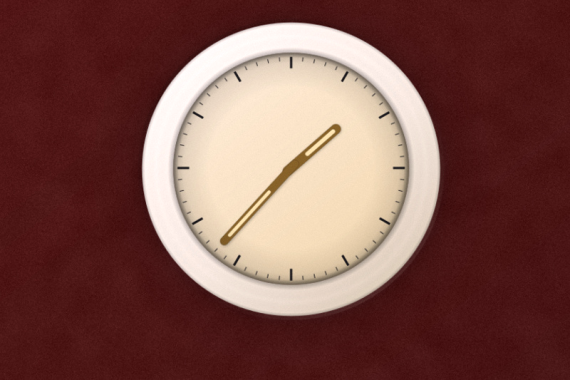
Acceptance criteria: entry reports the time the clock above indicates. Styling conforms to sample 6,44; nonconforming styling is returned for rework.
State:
1,37
